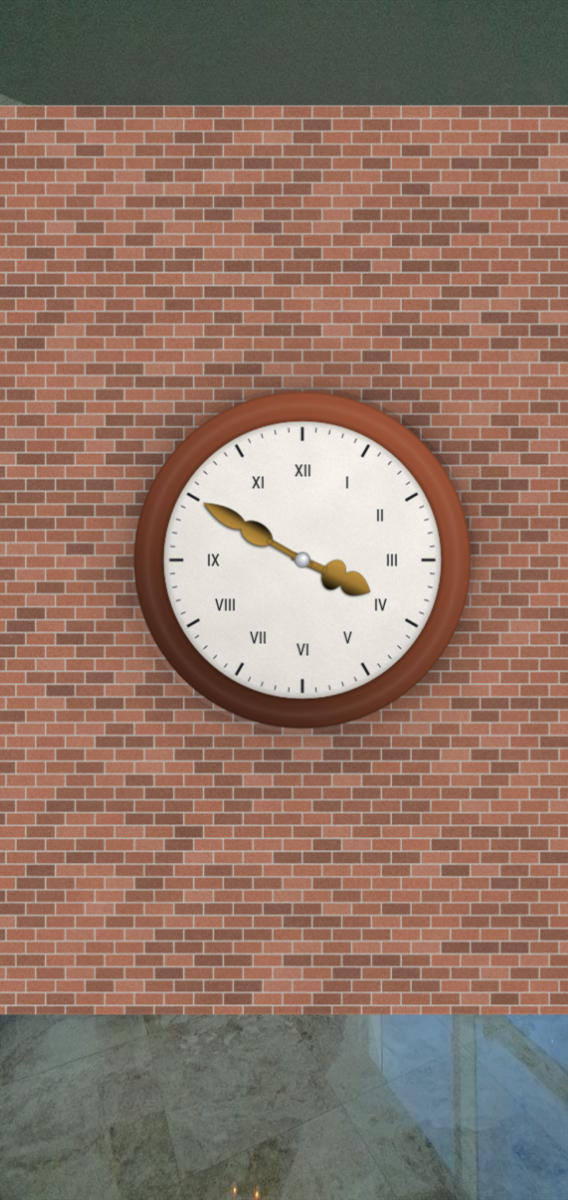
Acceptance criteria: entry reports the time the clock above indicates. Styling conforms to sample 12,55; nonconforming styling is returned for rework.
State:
3,50
